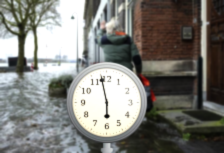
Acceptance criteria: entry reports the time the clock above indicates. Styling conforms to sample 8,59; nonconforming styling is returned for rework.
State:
5,58
